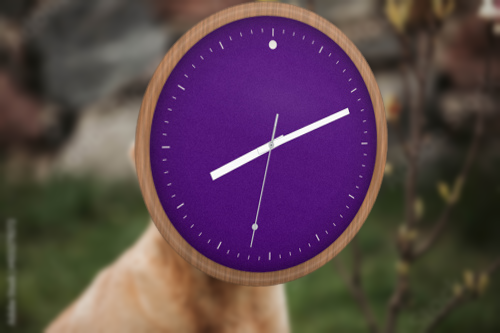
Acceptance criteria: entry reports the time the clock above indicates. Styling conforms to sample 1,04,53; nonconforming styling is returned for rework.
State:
8,11,32
